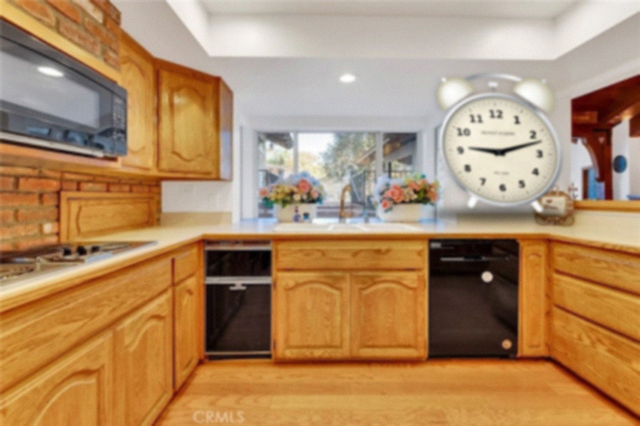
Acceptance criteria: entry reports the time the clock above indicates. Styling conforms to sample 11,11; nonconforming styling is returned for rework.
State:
9,12
